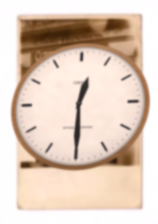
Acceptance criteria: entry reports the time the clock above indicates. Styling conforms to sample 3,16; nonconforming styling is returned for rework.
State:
12,30
